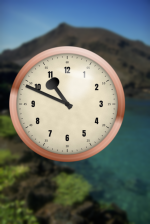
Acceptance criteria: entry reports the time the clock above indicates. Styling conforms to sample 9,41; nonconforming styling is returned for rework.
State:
10,49
